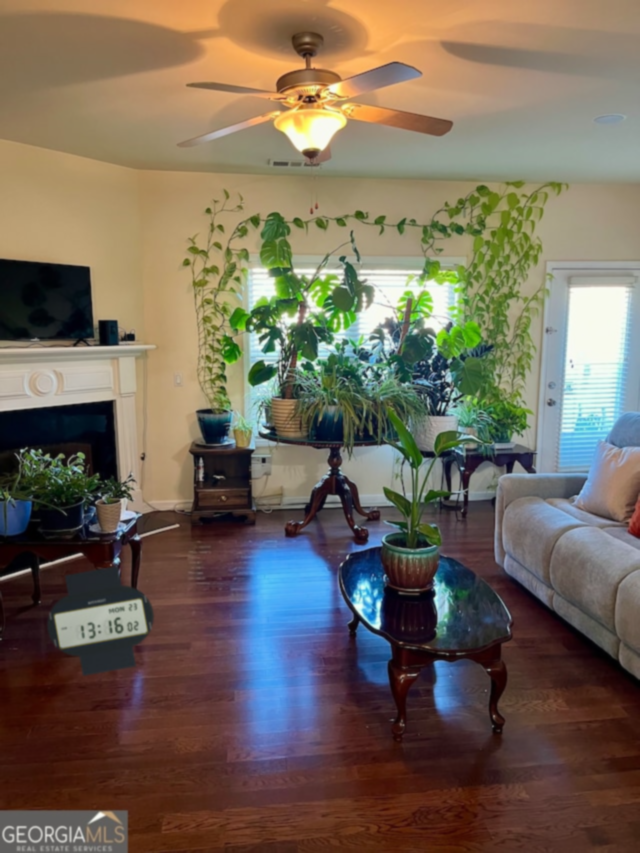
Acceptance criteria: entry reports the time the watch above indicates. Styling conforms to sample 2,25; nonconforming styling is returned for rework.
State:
13,16
